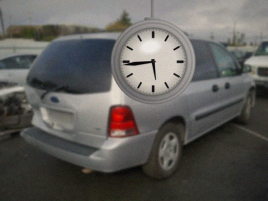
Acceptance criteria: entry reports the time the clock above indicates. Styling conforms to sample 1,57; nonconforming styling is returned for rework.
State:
5,44
